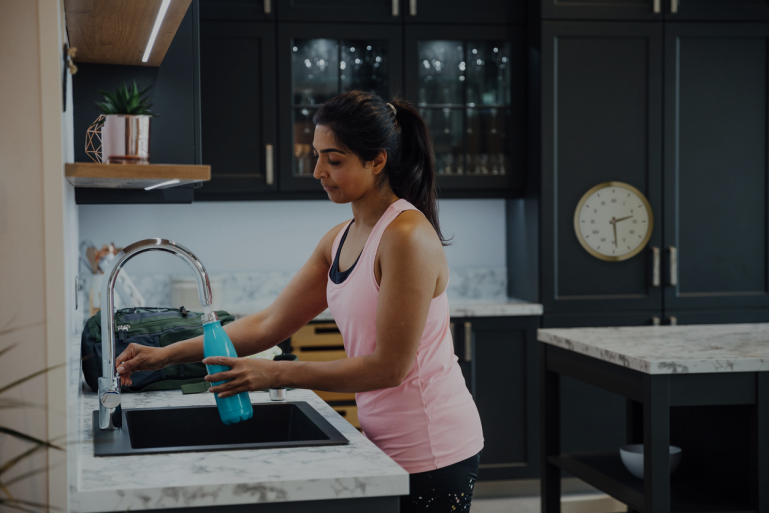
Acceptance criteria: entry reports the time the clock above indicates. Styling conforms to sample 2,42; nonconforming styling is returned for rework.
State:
2,29
